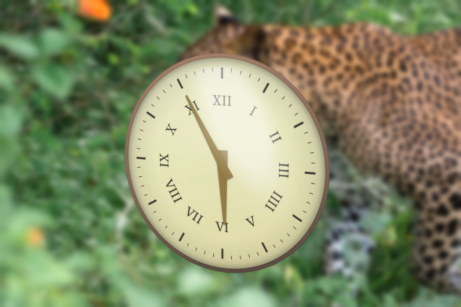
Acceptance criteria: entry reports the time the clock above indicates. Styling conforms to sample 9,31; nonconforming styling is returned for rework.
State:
5,55
